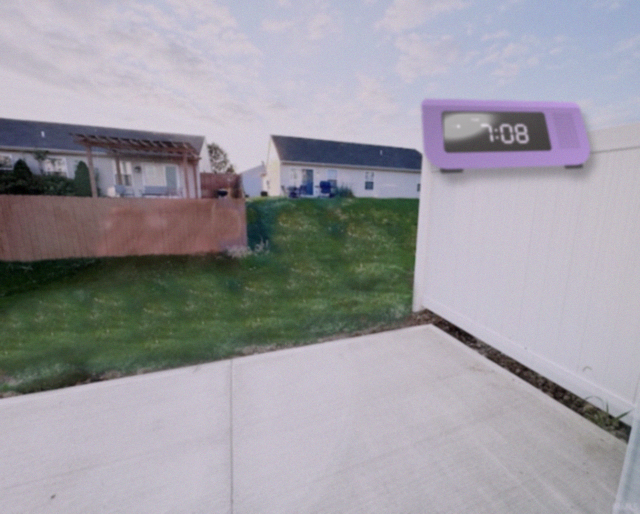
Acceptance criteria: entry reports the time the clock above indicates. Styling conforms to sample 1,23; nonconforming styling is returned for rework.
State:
7,08
